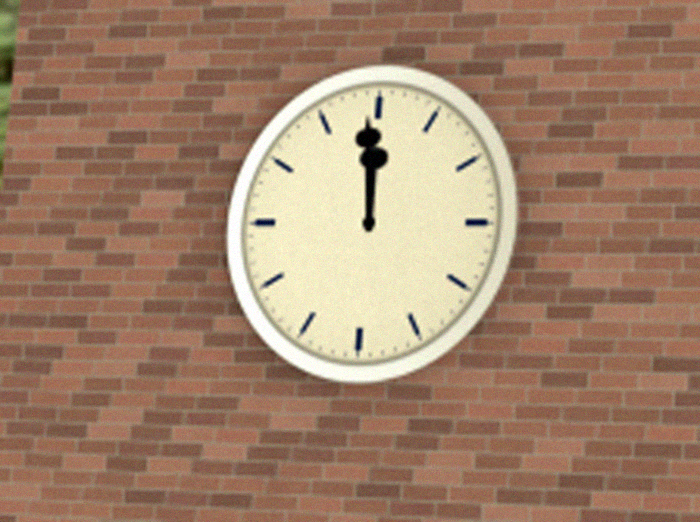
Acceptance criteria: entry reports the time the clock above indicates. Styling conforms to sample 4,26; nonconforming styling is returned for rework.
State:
11,59
